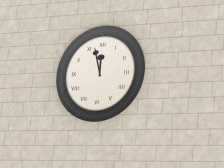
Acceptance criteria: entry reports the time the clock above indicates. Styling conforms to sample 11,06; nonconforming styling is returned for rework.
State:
11,57
